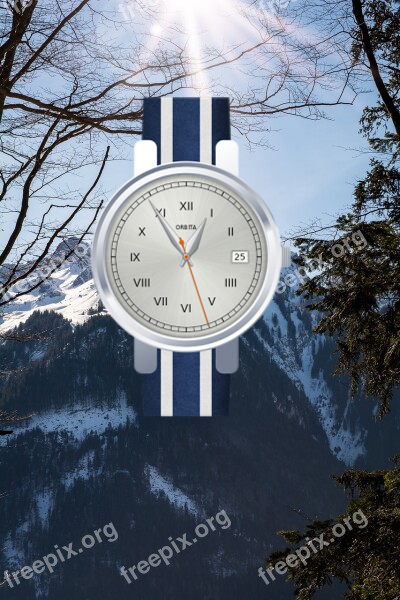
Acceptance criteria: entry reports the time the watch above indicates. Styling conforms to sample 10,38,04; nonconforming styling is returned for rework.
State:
12,54,27
